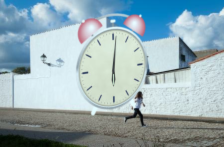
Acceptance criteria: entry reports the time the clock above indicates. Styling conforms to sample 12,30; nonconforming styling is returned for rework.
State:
6,01
